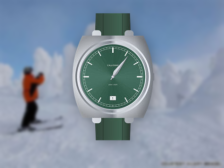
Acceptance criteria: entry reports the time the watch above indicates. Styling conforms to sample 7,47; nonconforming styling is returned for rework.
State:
1,06
